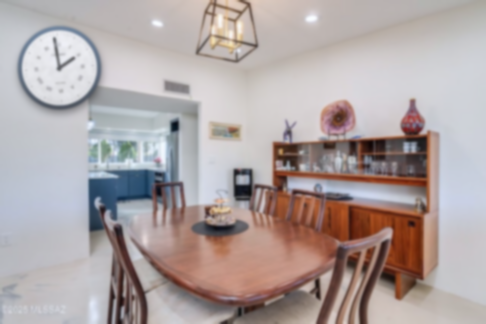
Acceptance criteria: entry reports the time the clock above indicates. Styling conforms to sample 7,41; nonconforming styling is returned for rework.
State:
1,59
